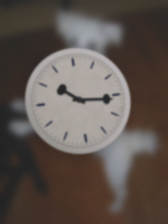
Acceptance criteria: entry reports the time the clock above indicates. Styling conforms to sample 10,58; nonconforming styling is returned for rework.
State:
10,16
